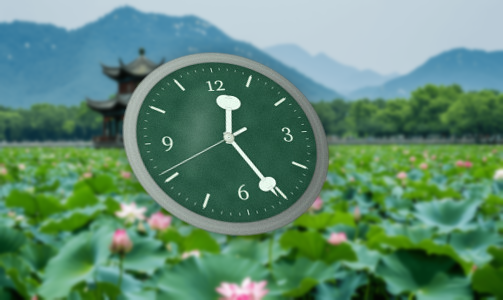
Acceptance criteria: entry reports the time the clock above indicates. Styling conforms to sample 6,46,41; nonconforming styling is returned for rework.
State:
12,25,41
